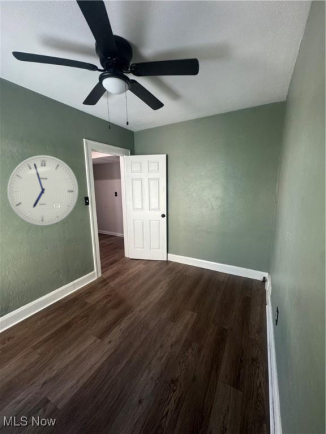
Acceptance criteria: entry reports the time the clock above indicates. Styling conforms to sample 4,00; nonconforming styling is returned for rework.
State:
6,57
